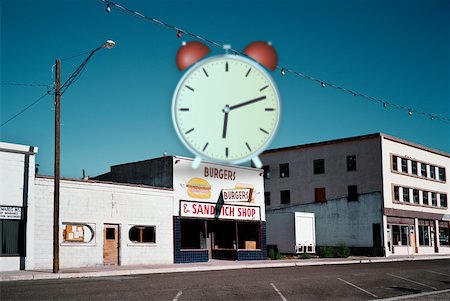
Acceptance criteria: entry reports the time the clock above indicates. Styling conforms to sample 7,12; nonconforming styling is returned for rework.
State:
6,12
